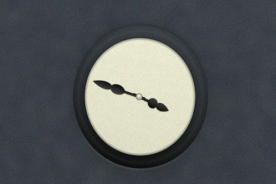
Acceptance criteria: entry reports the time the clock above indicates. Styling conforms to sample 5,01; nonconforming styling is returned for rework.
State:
3,48
